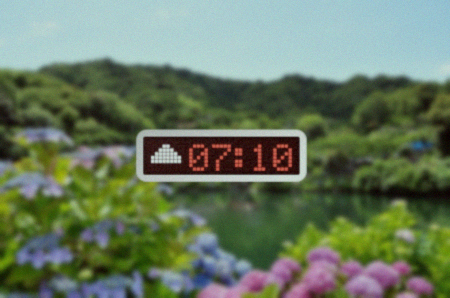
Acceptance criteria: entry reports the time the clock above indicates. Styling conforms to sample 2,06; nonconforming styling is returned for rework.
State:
7,10
